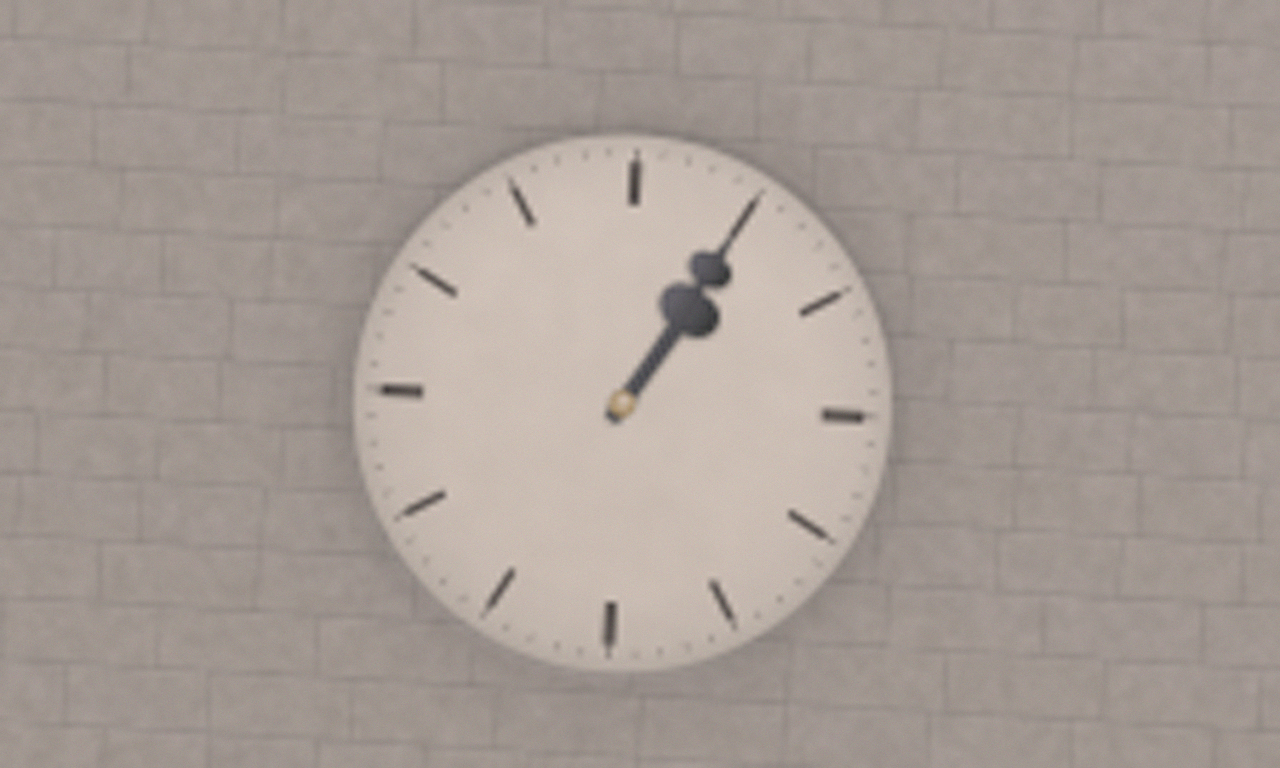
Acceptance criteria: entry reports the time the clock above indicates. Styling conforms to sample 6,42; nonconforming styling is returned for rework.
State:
1,05
